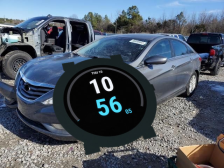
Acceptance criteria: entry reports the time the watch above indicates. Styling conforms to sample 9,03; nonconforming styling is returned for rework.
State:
10,56
